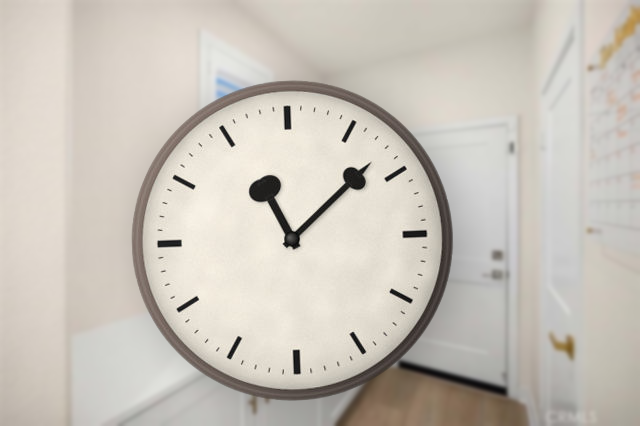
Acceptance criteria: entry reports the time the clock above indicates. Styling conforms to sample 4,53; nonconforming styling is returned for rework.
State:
11,08
